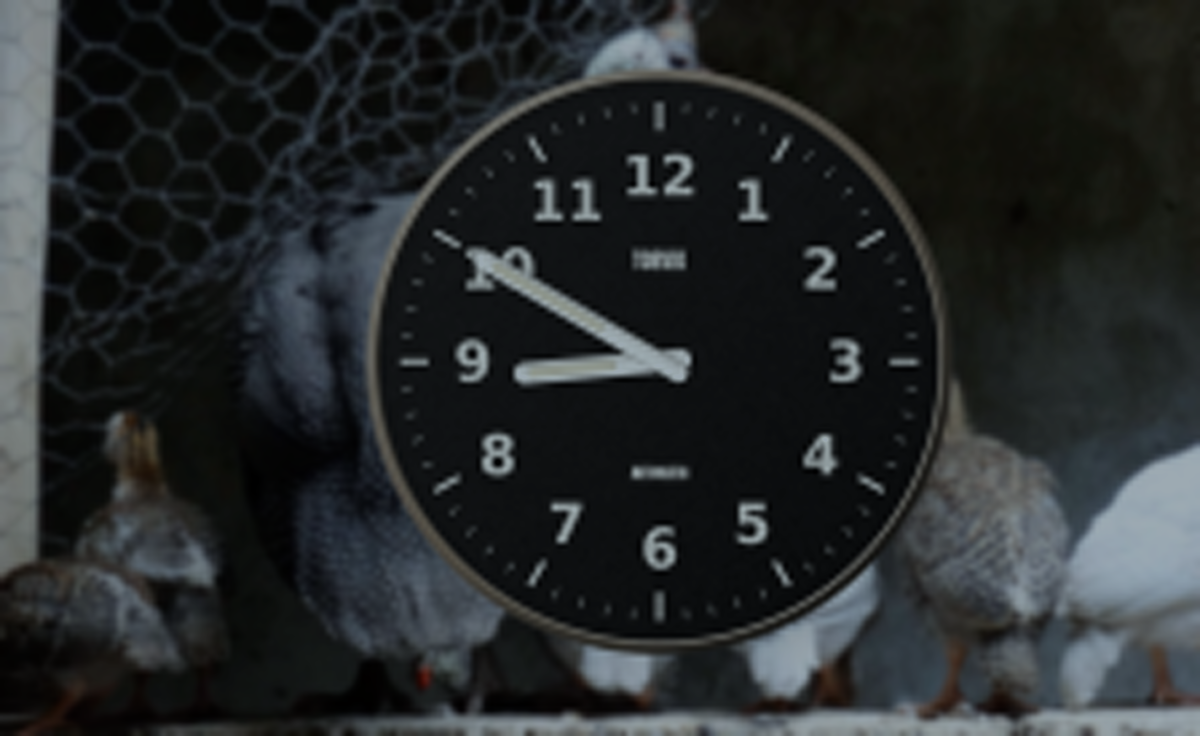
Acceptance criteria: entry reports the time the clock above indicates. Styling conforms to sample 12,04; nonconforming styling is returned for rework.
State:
8,50
